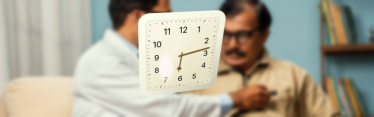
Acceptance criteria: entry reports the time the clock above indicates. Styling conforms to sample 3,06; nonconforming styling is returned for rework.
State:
6,13
